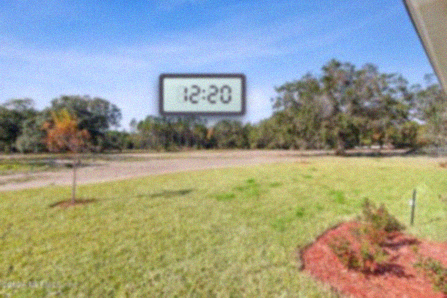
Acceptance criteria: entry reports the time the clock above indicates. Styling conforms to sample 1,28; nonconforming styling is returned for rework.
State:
12,20
